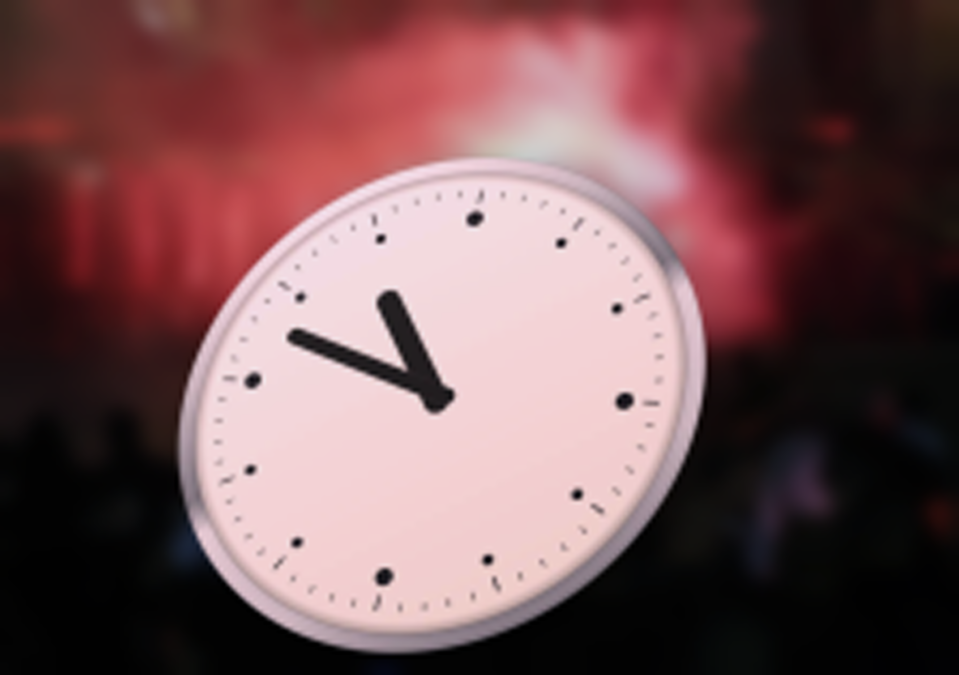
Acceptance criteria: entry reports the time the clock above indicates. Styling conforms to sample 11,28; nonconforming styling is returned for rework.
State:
10,48
